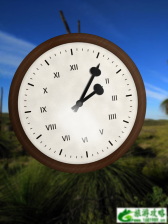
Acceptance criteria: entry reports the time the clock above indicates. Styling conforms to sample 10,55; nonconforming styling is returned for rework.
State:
2,06
